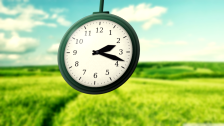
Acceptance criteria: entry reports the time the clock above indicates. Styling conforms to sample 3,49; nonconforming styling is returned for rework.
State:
2,18
